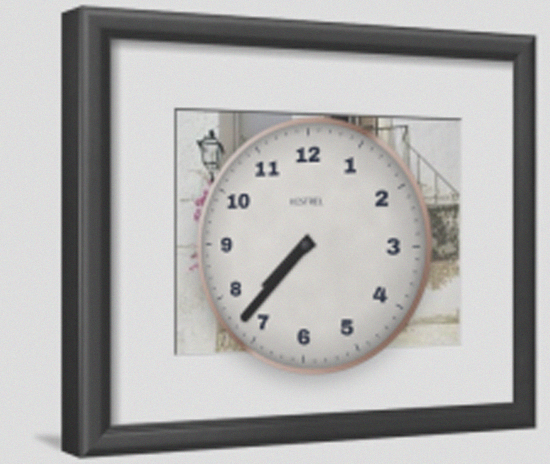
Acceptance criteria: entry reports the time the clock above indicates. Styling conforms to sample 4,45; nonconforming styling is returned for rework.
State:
7,37
